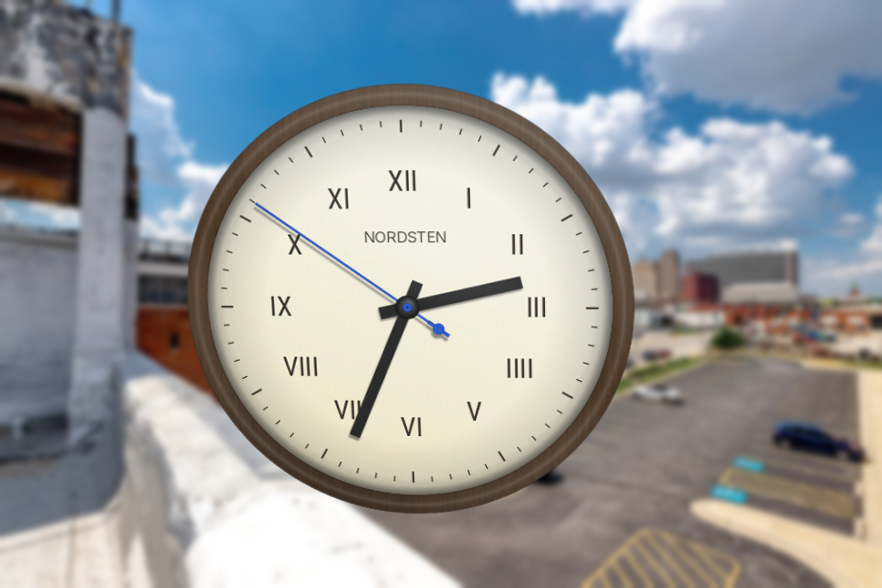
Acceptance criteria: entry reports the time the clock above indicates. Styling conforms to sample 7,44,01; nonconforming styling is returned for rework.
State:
2,33,51
